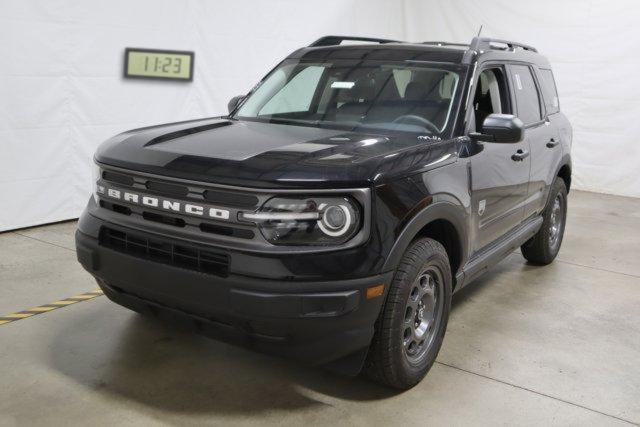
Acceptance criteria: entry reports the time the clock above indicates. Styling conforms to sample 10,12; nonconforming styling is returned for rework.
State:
11,23
